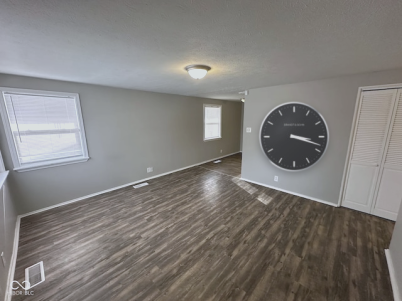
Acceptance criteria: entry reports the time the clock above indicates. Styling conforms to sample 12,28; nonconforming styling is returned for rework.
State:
3,18
